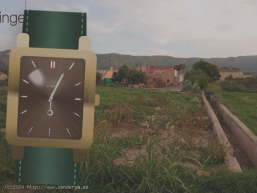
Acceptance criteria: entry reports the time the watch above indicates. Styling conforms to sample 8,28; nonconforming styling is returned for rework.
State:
6,04
